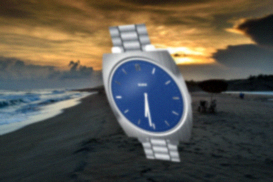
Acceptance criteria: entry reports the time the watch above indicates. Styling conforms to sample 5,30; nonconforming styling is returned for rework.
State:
6,31
